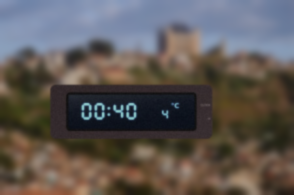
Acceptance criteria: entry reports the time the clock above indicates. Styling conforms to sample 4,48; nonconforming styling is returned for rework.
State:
0,40
